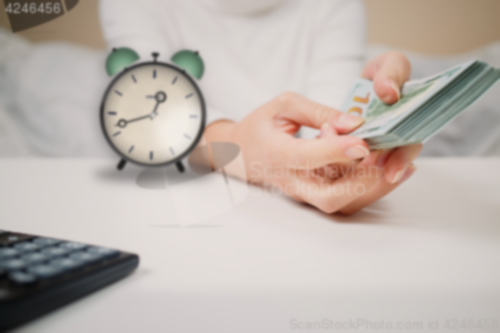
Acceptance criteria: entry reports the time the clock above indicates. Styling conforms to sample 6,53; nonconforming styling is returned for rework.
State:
12,42
